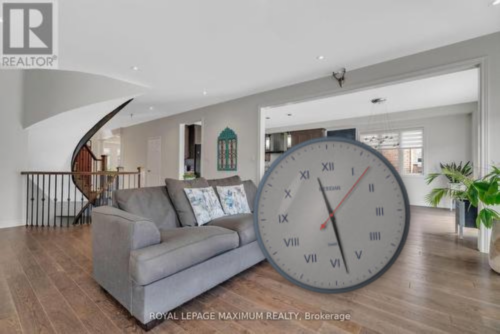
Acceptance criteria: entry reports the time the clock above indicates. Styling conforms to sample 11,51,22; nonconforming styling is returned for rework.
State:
11,28,07
